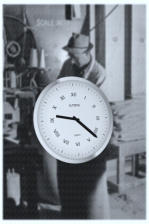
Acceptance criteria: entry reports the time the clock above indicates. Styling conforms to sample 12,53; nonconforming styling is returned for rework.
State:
9,22
